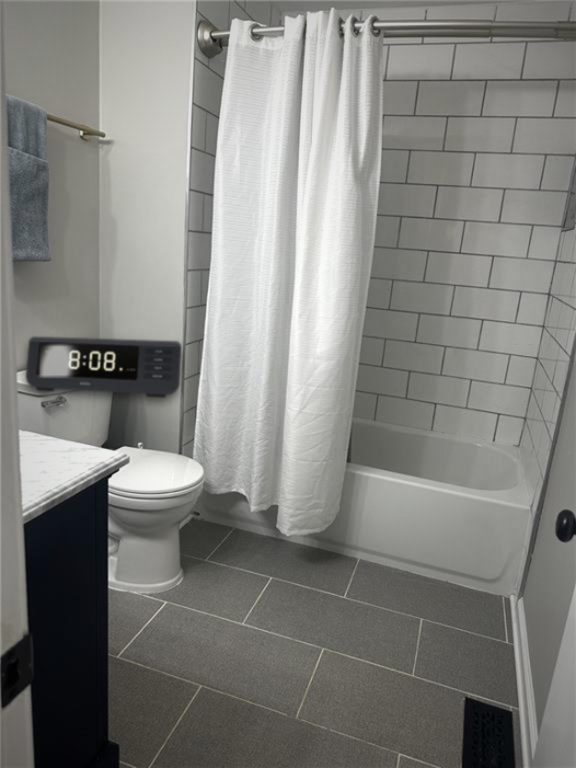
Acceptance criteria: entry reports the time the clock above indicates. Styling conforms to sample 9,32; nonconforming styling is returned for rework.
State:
8,08
